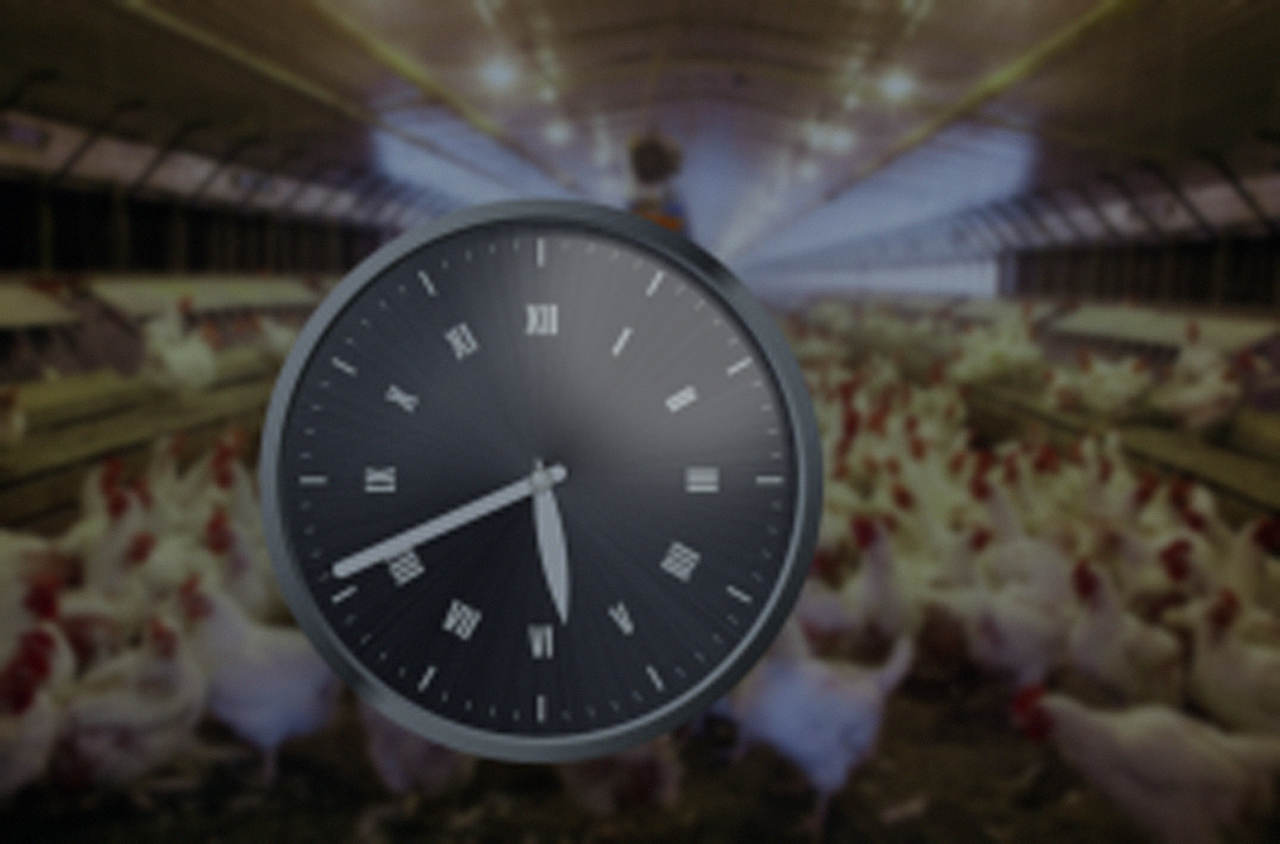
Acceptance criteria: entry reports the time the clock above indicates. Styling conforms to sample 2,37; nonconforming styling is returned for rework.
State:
5,41
